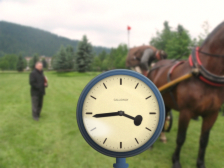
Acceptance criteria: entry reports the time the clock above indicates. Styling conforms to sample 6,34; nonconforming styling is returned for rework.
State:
3,44
